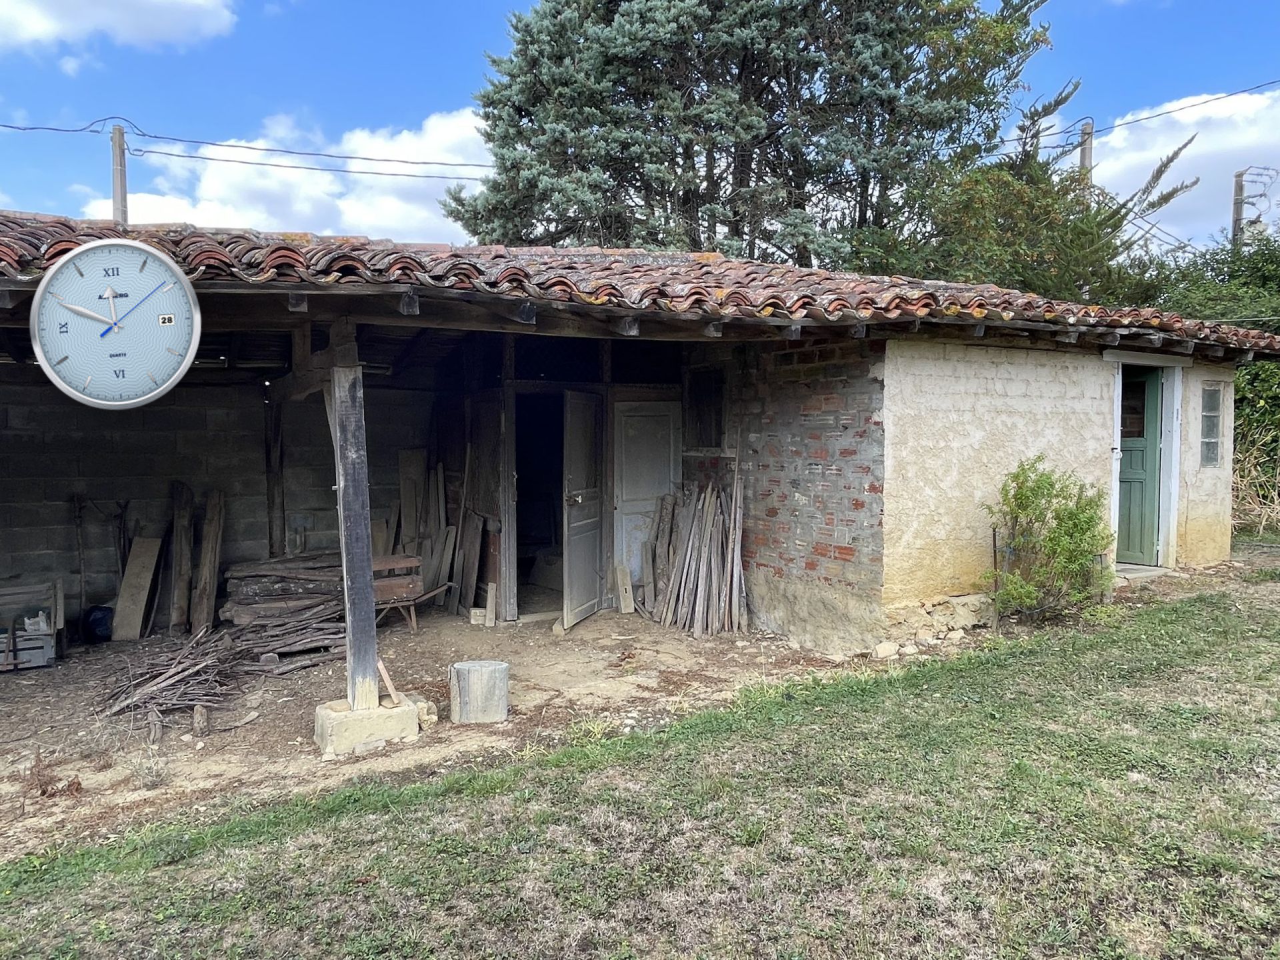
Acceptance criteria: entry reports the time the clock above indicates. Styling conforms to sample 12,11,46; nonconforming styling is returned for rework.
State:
11,49,09
